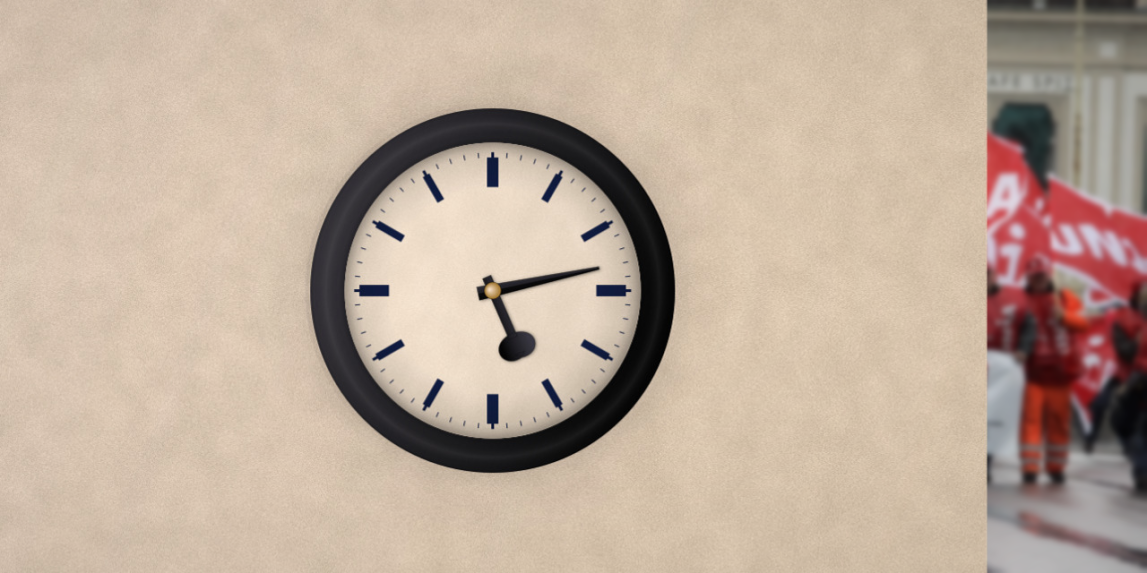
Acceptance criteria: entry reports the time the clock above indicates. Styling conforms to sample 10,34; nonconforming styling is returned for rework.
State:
5,13
